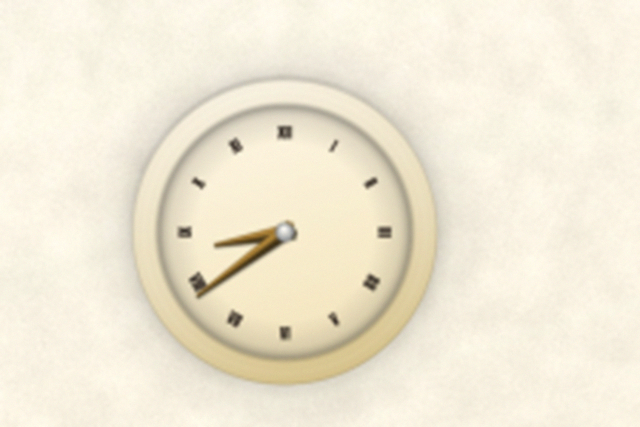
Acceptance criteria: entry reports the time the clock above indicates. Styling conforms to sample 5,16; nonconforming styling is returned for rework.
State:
8,39
